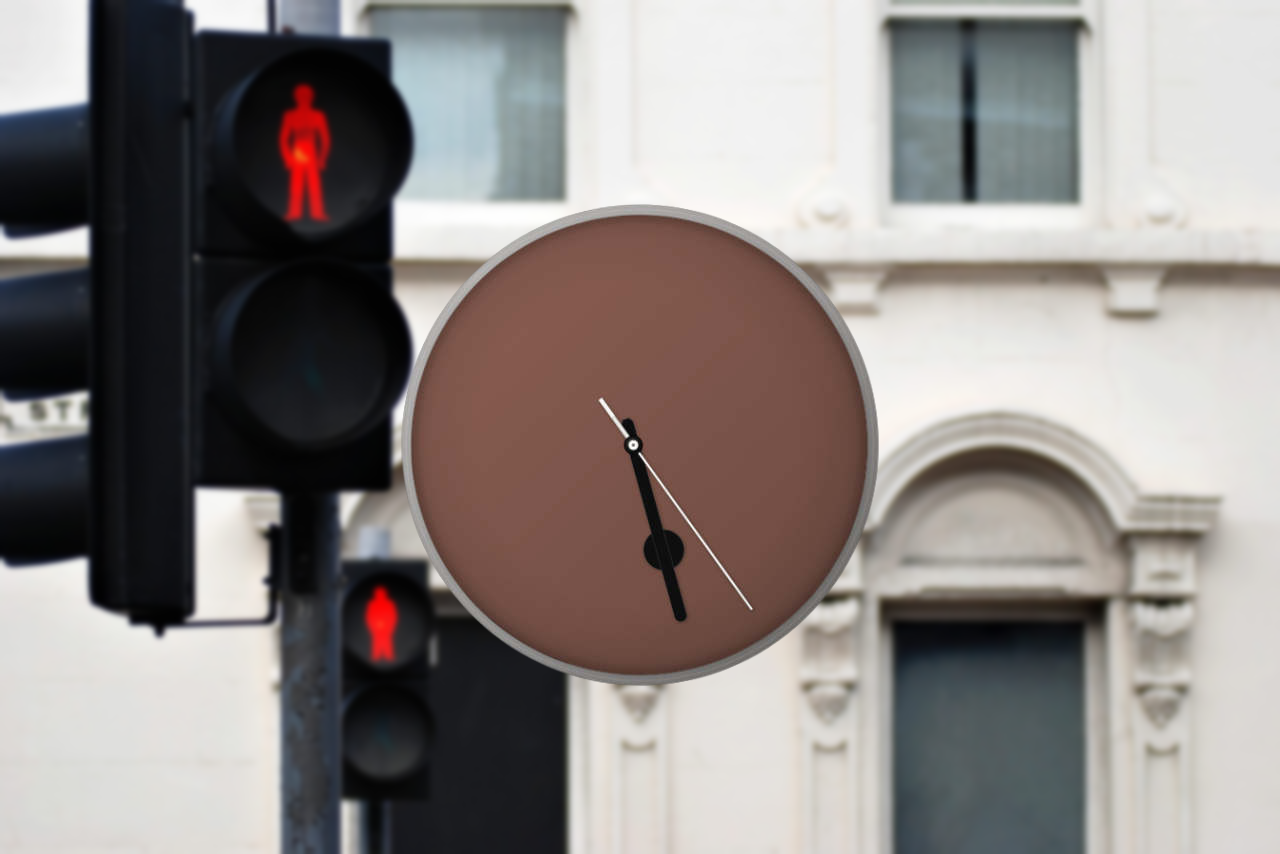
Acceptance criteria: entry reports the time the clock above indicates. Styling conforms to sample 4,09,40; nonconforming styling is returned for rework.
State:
5,27,24
